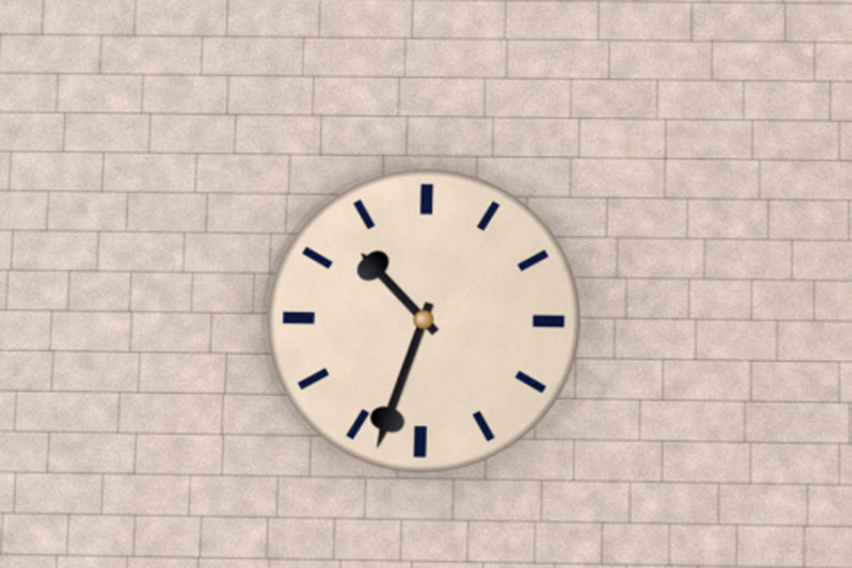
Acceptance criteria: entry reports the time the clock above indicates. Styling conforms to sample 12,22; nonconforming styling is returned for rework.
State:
10,33
